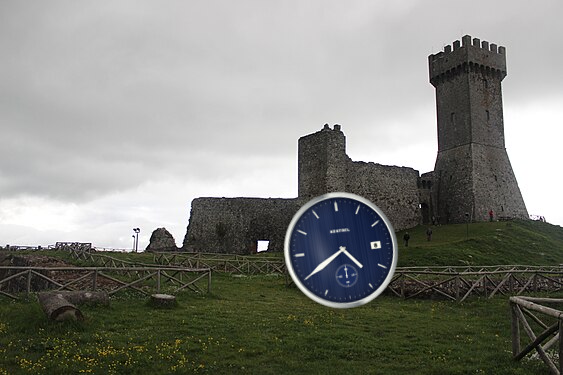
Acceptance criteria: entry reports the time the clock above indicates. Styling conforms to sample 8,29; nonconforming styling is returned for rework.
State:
4,40
